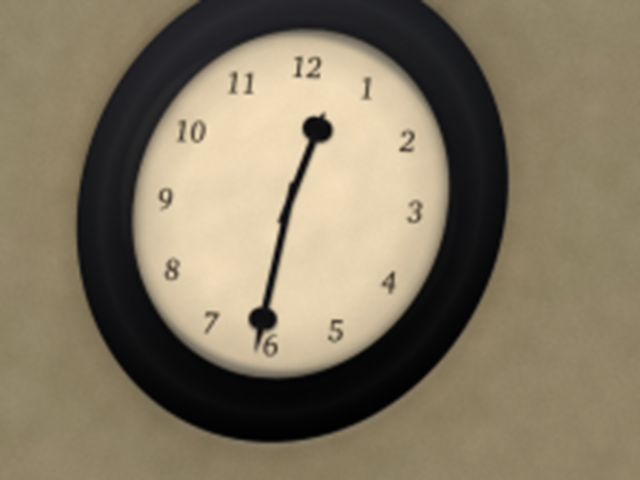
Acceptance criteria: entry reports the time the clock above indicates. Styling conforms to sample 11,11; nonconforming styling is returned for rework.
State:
12,31
